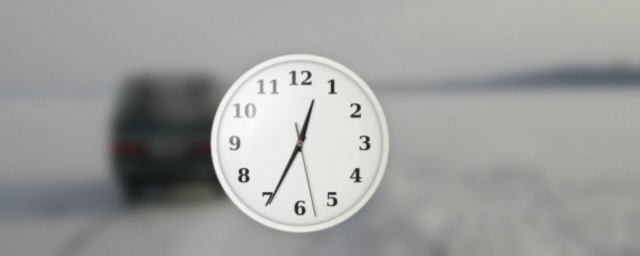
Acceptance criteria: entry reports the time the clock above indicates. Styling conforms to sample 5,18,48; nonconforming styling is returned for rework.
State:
12,34,28
